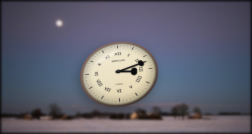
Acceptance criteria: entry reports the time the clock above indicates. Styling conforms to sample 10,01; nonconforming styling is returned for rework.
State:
3,12
